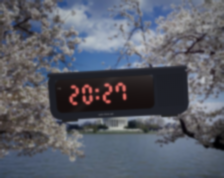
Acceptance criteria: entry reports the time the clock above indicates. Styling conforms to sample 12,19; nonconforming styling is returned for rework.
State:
20,27
